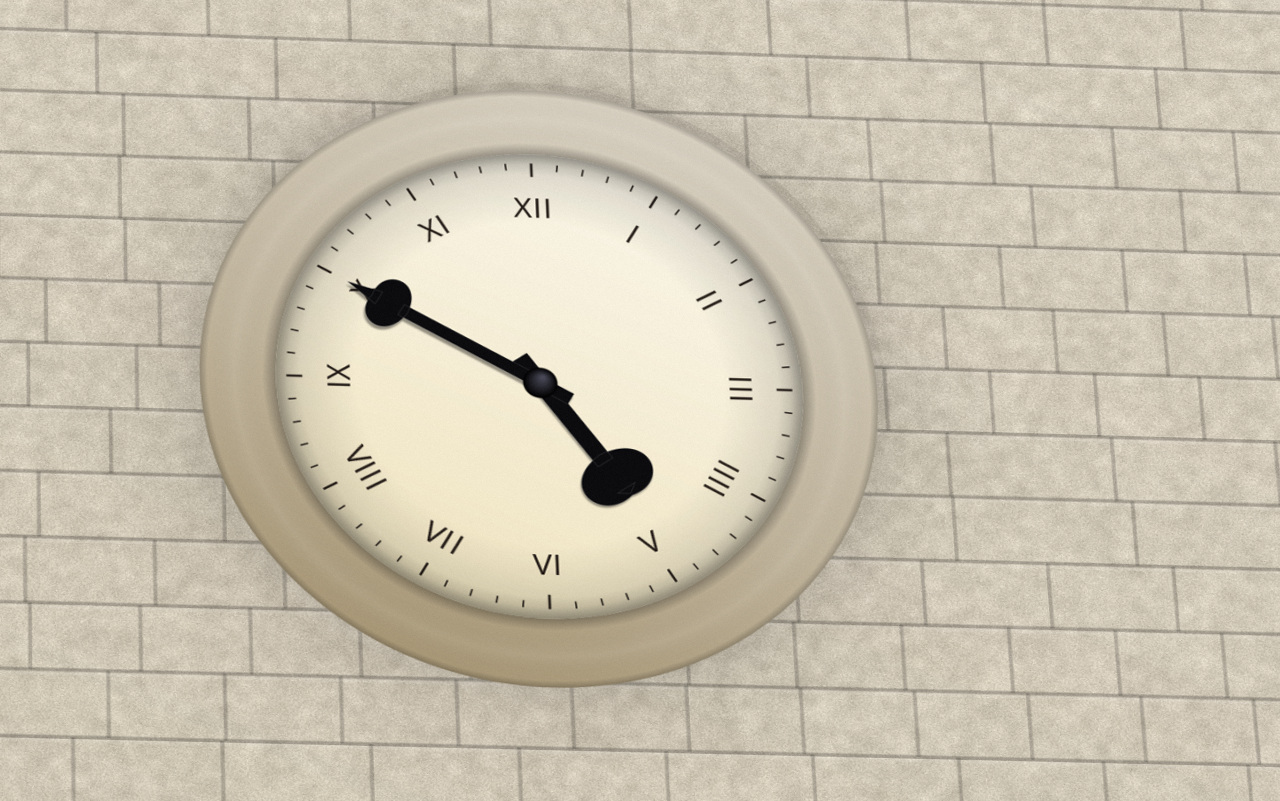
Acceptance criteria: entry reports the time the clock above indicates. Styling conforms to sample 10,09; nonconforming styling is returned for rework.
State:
4,50
